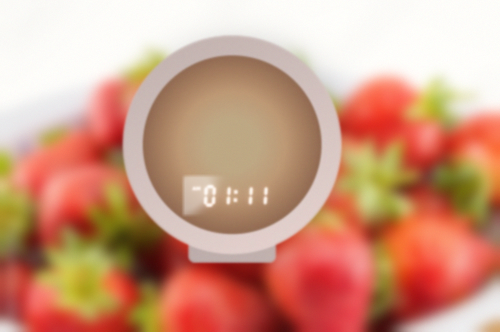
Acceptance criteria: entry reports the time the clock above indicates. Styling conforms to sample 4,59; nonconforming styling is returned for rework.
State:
1,11
